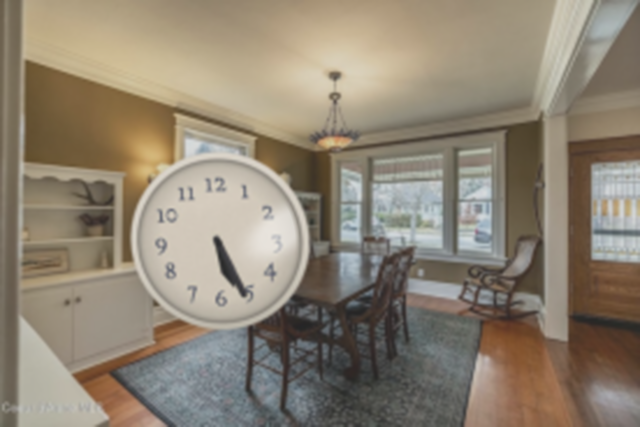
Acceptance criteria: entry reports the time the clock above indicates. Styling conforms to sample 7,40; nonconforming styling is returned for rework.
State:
5,26
